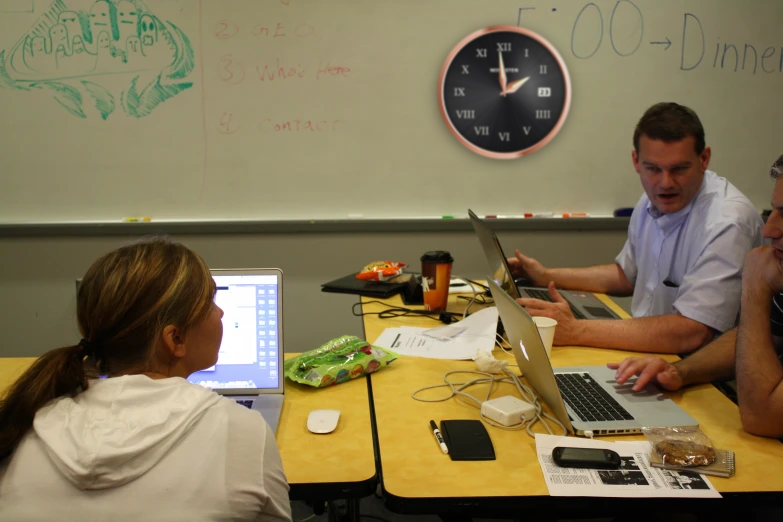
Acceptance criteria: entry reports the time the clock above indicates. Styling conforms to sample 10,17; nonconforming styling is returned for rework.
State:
1,59
